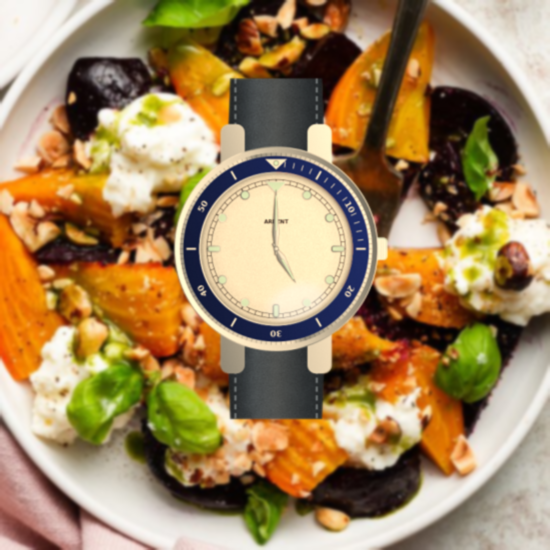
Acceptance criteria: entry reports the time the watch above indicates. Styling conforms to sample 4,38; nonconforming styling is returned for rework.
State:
5,00
